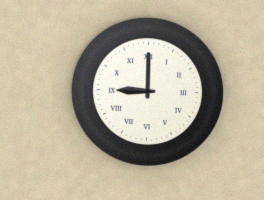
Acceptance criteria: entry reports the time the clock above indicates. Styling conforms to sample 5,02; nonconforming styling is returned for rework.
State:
9,00
